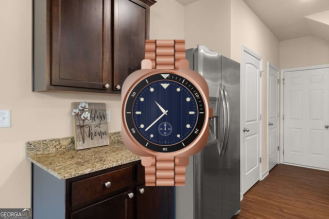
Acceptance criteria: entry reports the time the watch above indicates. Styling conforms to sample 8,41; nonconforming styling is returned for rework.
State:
10,38
